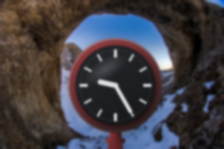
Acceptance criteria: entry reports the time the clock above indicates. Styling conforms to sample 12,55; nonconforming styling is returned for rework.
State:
9,25
